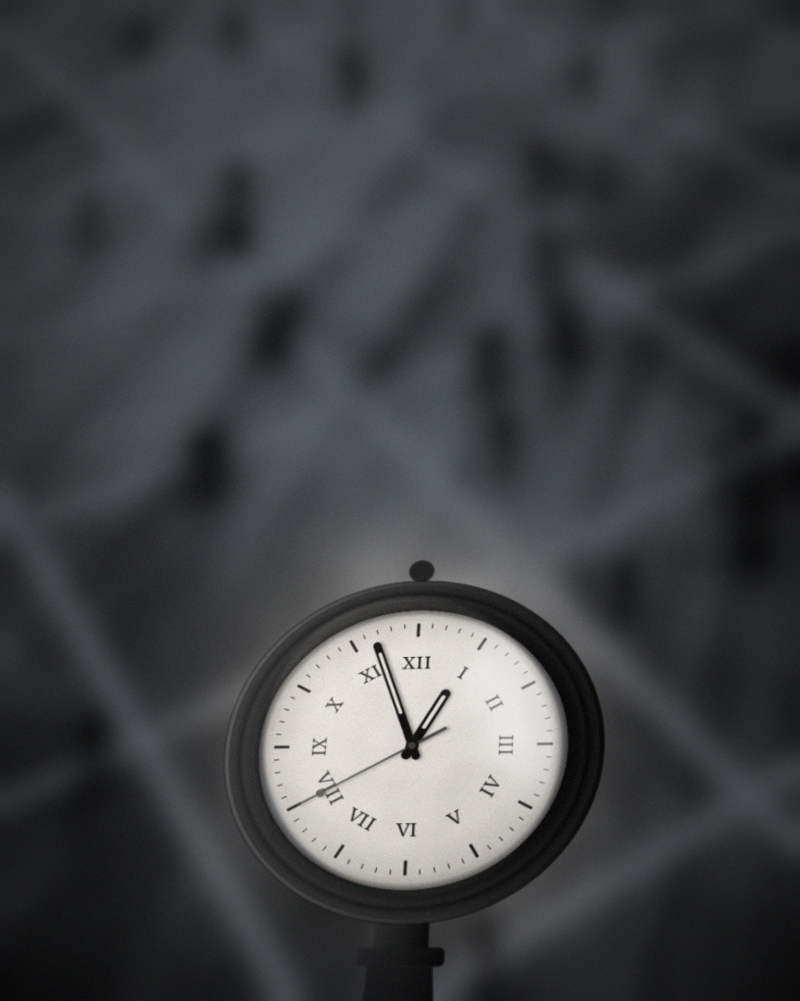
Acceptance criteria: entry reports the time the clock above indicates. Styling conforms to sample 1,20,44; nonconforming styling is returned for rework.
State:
12,56,40
